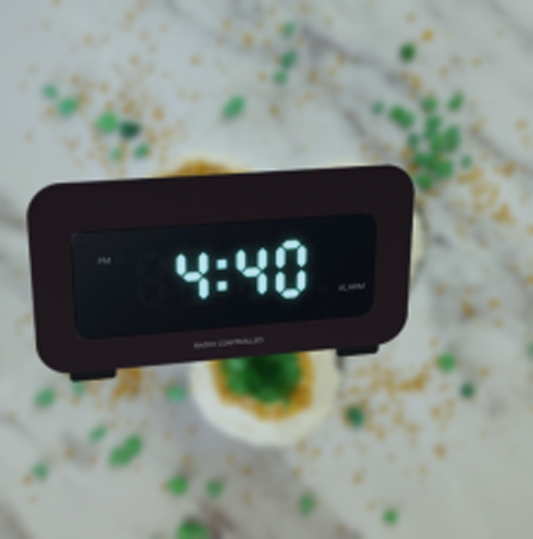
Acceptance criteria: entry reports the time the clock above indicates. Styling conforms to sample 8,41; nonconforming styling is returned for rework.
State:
4,40
